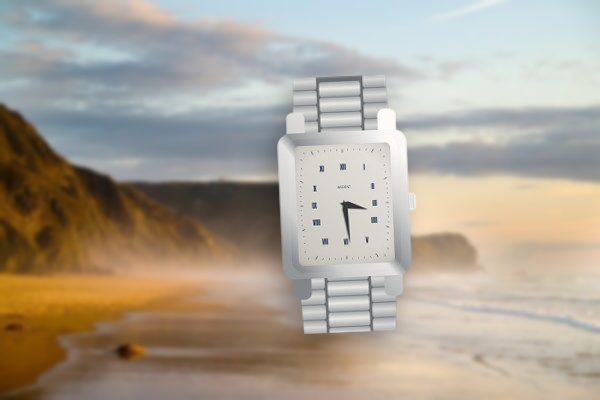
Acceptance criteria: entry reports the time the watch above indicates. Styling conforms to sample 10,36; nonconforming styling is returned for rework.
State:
3,29
